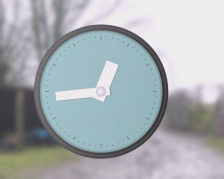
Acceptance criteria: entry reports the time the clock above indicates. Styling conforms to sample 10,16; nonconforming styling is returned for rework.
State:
12,44
